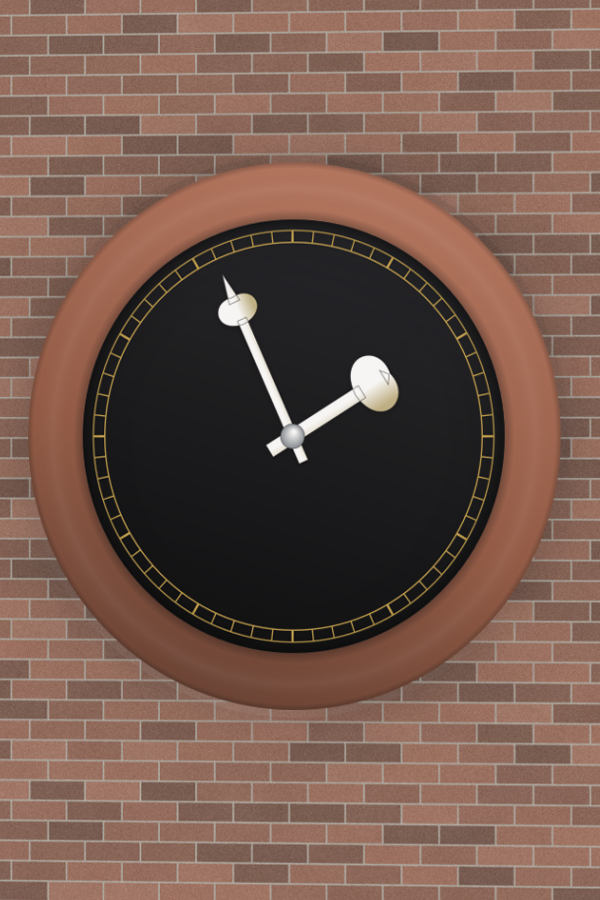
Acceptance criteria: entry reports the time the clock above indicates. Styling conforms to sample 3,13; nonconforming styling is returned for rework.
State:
1,56
